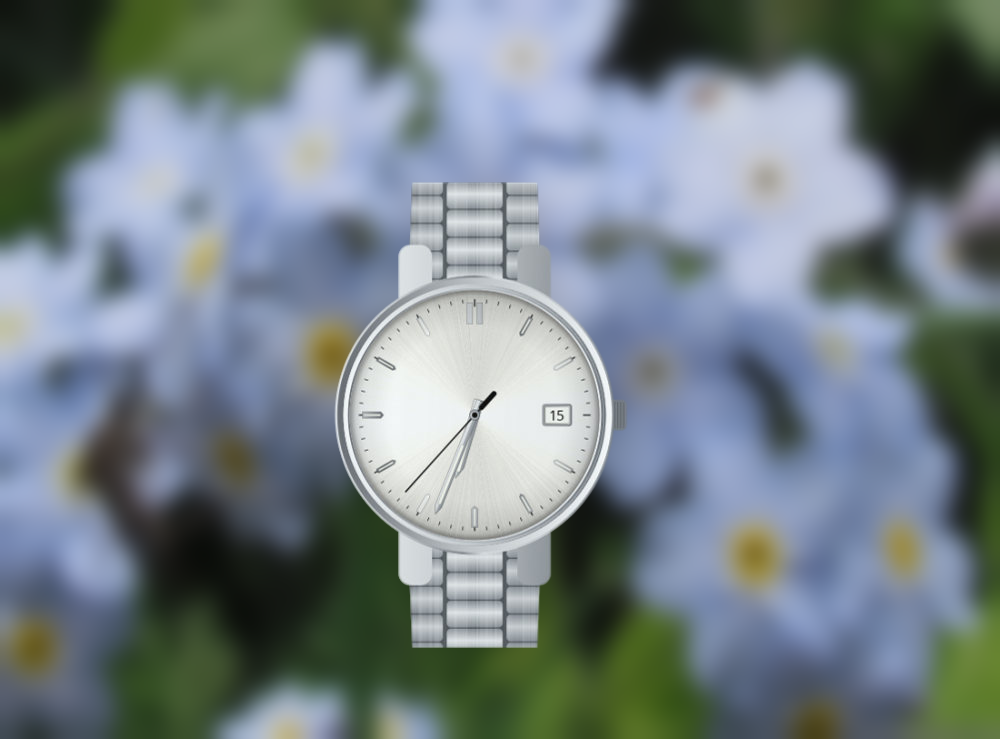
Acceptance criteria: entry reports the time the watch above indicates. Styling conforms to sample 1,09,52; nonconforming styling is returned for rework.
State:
6,33,37
